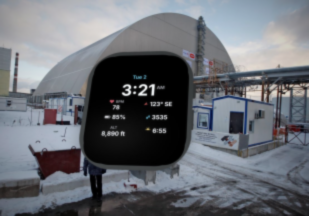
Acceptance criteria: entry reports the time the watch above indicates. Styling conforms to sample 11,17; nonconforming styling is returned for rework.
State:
3,21
